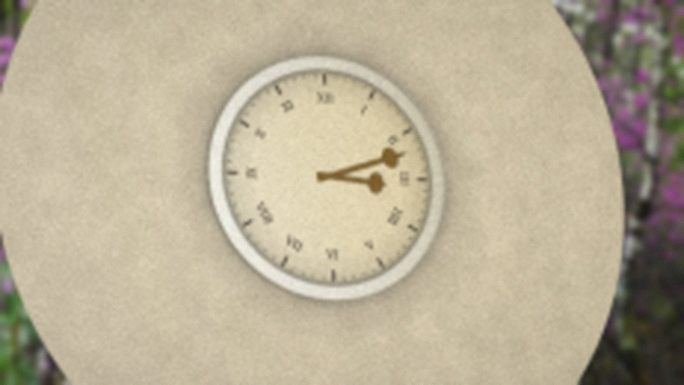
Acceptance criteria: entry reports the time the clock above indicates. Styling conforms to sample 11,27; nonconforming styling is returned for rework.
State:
3,12
